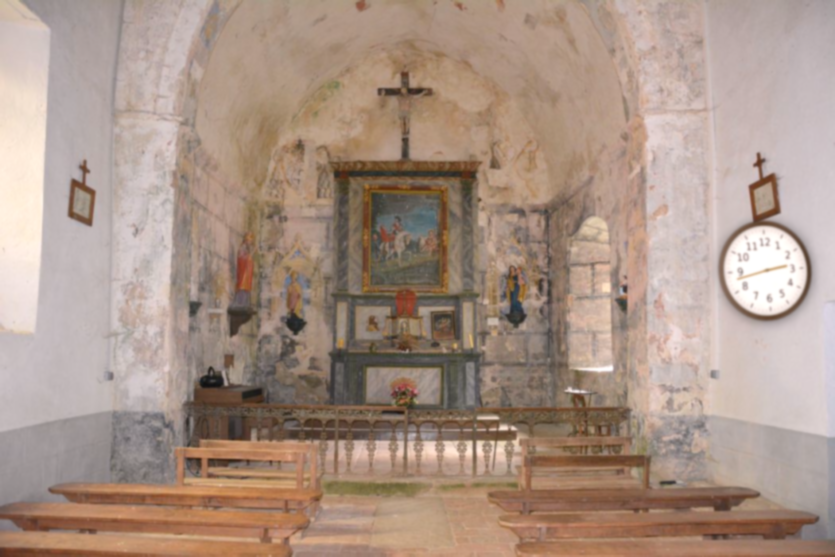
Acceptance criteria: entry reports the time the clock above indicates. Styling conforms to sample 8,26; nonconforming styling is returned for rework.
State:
2,43
